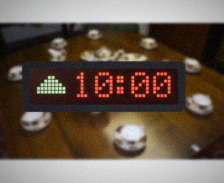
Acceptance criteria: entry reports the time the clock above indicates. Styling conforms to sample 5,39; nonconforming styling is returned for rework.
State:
10,00
